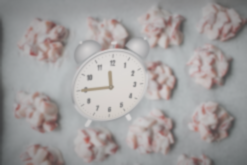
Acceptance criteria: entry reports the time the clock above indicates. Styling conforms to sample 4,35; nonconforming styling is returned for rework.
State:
11,45
